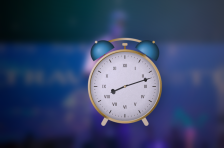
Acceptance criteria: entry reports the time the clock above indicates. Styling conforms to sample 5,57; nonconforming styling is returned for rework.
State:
8,12
